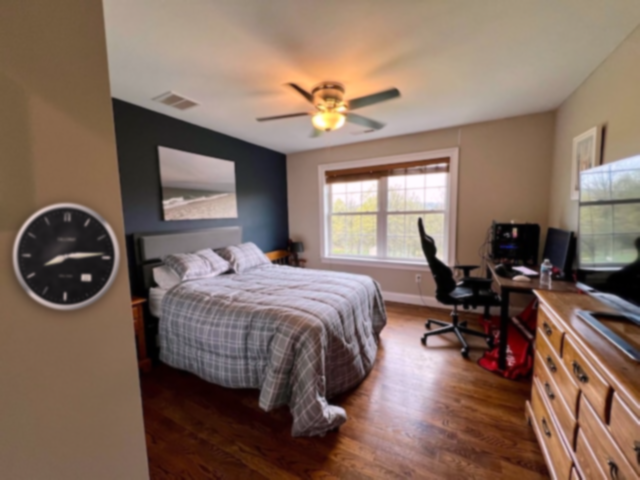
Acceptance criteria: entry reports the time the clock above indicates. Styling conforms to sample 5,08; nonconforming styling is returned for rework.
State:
8,14
